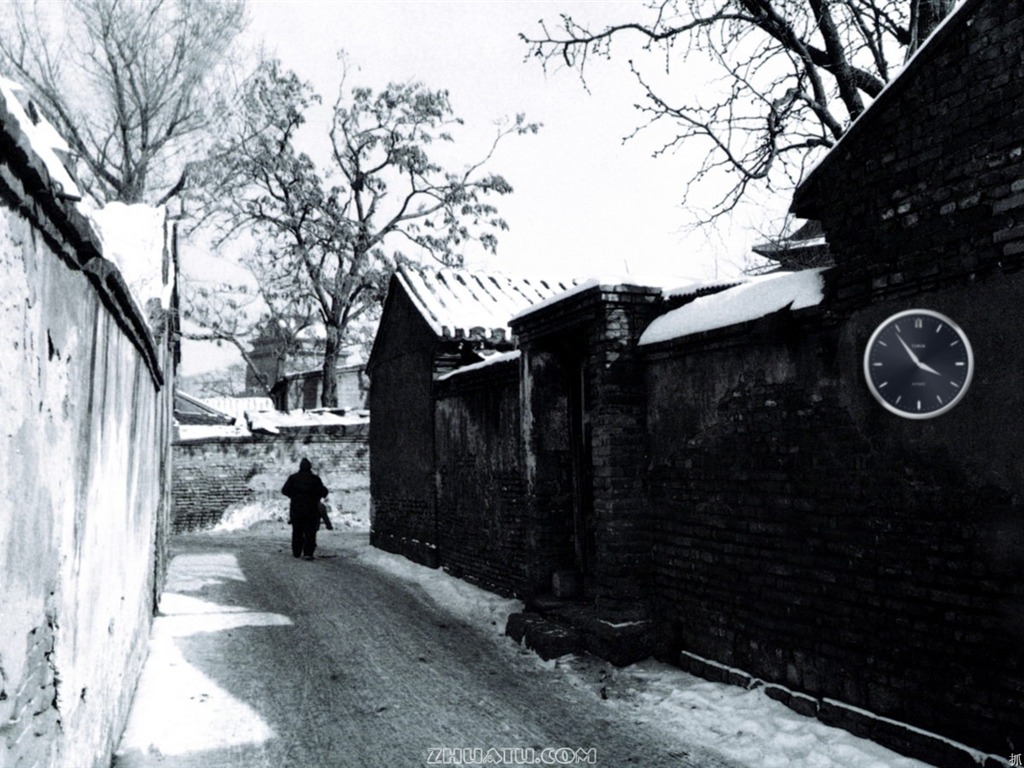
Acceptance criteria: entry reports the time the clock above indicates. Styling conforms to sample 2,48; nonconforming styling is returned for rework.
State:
3,54
